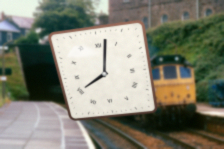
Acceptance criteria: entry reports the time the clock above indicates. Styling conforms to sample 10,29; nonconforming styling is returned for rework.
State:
8,02
